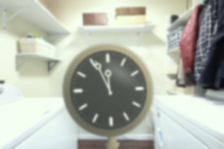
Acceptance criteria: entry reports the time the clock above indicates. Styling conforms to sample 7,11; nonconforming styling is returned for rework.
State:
11,56
